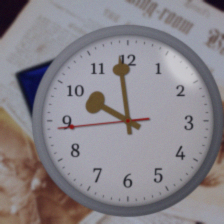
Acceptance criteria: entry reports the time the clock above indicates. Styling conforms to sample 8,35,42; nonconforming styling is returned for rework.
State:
9,58,44
